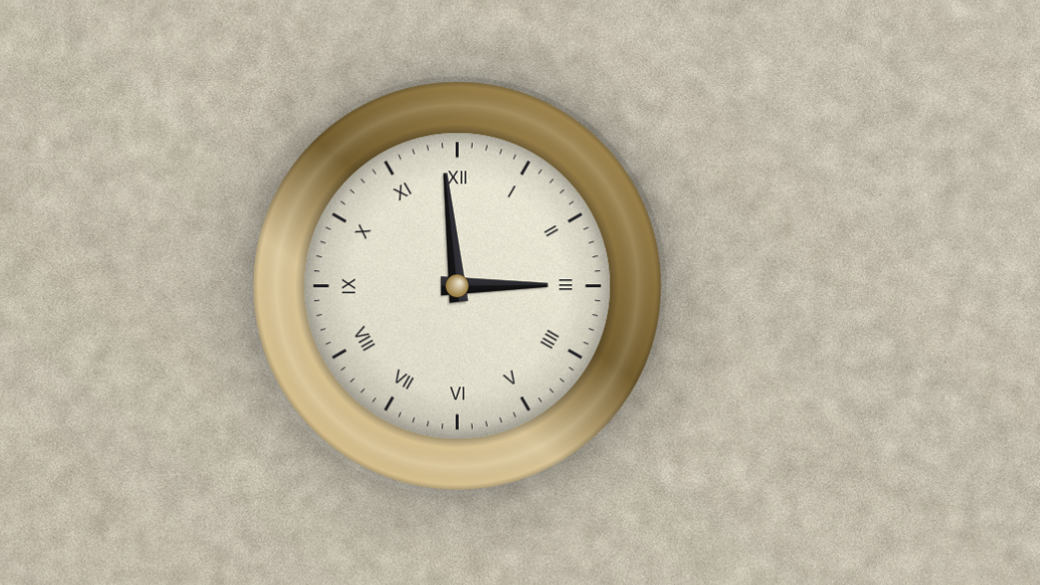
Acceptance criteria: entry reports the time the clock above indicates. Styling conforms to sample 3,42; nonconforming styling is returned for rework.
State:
2,59
